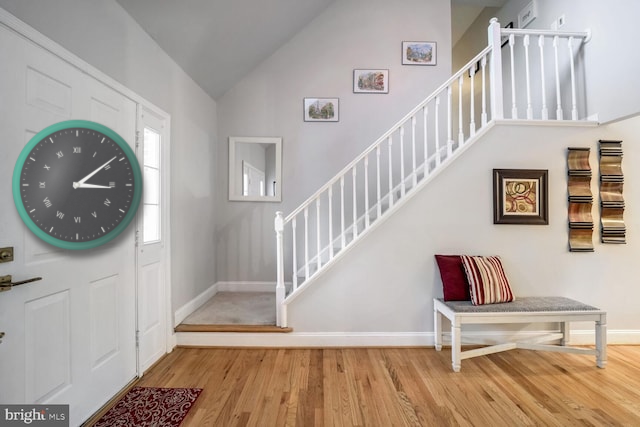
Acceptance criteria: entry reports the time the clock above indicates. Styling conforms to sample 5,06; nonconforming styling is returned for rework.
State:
3,09
